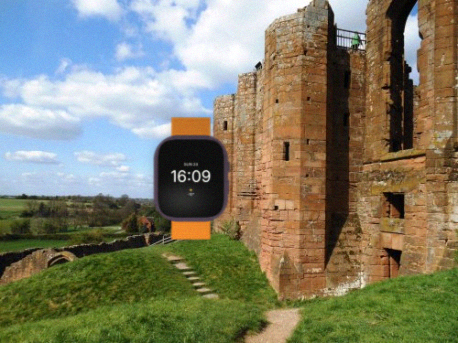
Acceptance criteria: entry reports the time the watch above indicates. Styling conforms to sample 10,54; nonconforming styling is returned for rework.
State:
16,09
